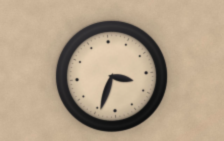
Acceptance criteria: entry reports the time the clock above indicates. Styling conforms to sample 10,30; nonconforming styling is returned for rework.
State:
3,34
